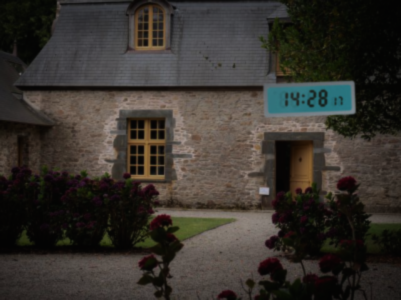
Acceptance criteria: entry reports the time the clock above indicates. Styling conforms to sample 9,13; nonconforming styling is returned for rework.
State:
14,28
